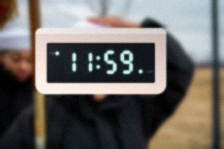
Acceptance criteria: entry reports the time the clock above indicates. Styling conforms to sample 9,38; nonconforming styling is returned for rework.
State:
11,59
